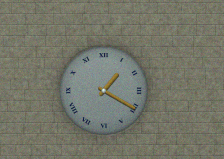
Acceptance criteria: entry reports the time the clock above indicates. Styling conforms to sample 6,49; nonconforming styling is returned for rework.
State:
1,20
